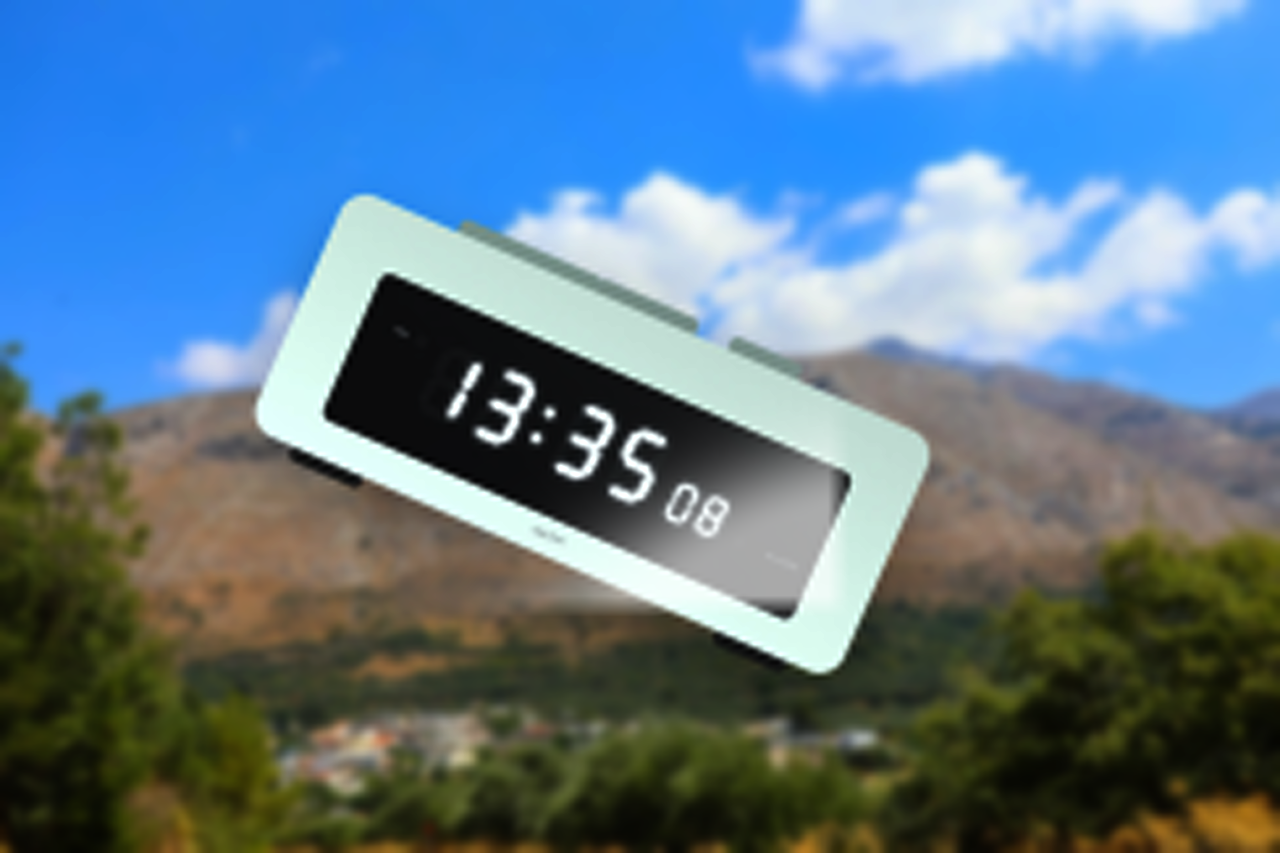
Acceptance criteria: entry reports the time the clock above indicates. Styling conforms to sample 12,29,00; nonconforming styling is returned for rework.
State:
13,35,08
